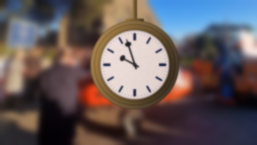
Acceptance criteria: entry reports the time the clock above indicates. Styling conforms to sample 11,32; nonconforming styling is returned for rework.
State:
9,57
